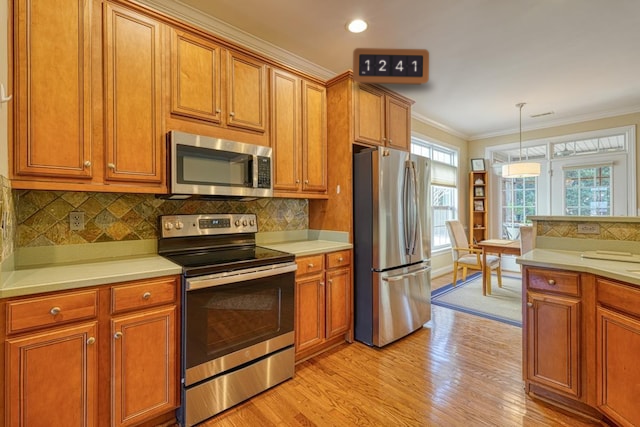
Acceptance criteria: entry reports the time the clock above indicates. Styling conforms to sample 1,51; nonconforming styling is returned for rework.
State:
12,41
